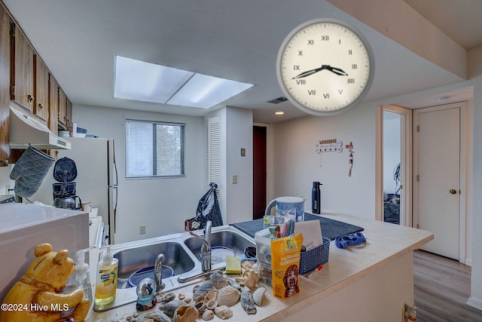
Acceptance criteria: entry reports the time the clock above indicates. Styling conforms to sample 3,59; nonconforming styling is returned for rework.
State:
3,42
